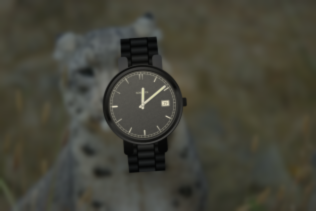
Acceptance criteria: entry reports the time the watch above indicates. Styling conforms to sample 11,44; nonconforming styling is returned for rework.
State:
12,09
